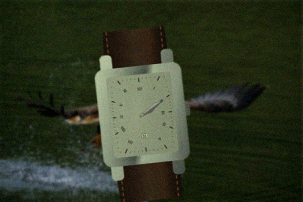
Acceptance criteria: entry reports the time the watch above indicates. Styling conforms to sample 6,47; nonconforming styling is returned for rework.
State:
2,10
